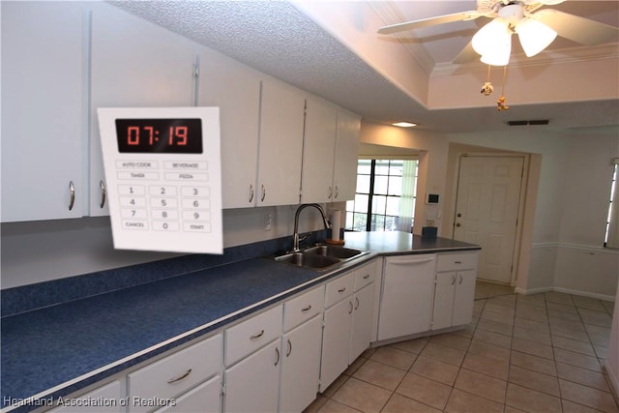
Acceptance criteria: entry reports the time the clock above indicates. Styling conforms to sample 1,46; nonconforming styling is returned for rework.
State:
7,19
